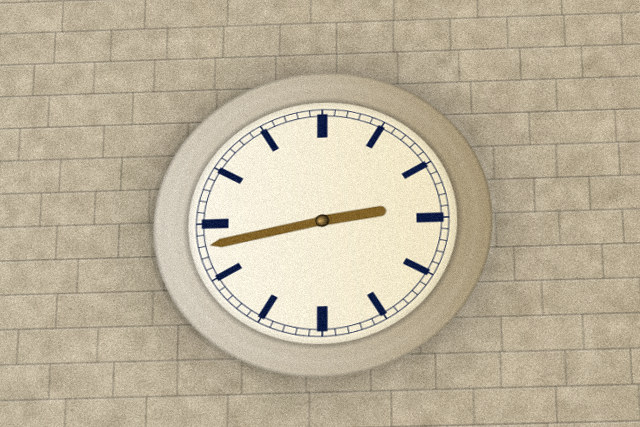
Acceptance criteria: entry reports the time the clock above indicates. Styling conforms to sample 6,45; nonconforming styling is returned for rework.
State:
2,43
